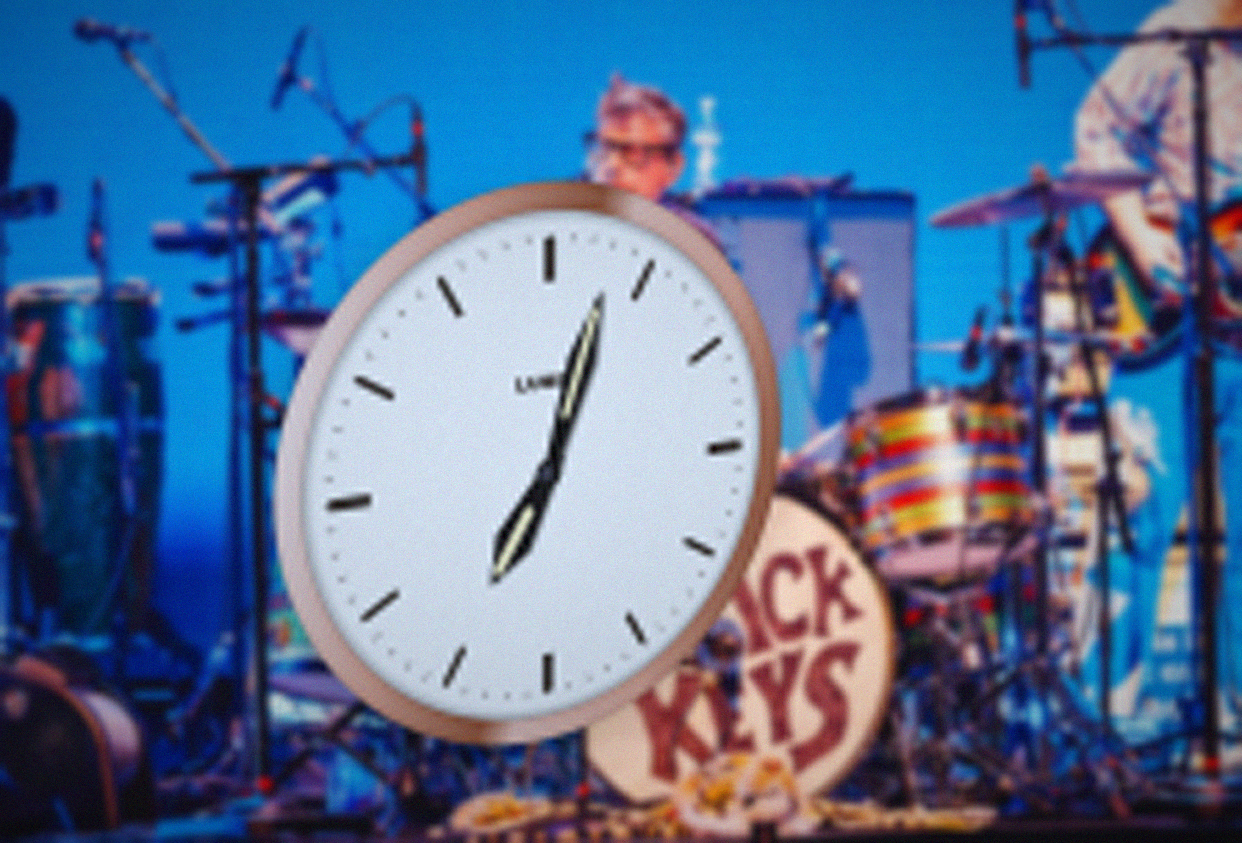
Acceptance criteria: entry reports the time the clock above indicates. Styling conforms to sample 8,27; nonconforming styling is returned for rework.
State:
7,03
